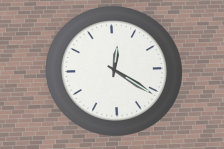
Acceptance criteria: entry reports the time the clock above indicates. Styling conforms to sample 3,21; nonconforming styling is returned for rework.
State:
12,21
